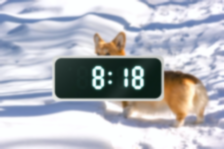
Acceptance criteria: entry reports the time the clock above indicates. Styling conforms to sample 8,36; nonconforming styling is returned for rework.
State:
8,18
